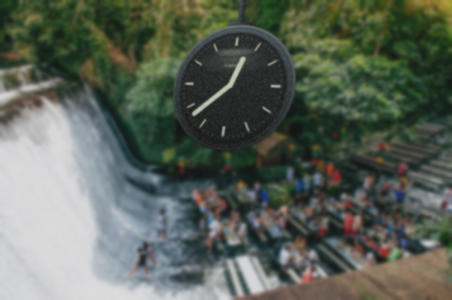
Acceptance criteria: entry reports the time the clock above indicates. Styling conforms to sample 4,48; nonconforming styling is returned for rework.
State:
12,38
